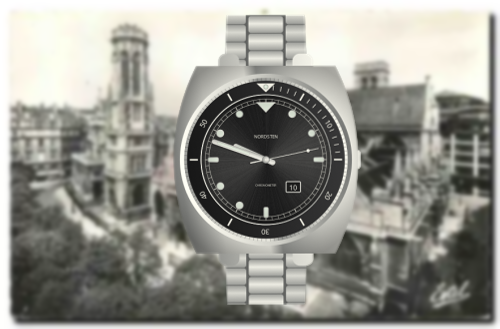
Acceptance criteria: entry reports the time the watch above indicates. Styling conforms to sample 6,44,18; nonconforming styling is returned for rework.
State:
9,48,13
